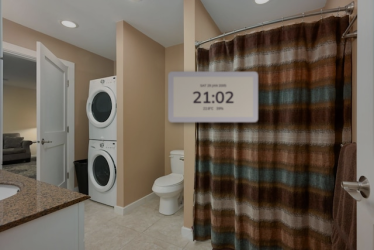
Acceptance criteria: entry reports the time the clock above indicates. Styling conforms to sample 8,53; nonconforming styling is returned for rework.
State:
21,02
